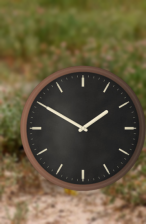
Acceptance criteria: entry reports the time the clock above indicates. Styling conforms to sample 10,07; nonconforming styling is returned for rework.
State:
1,50
